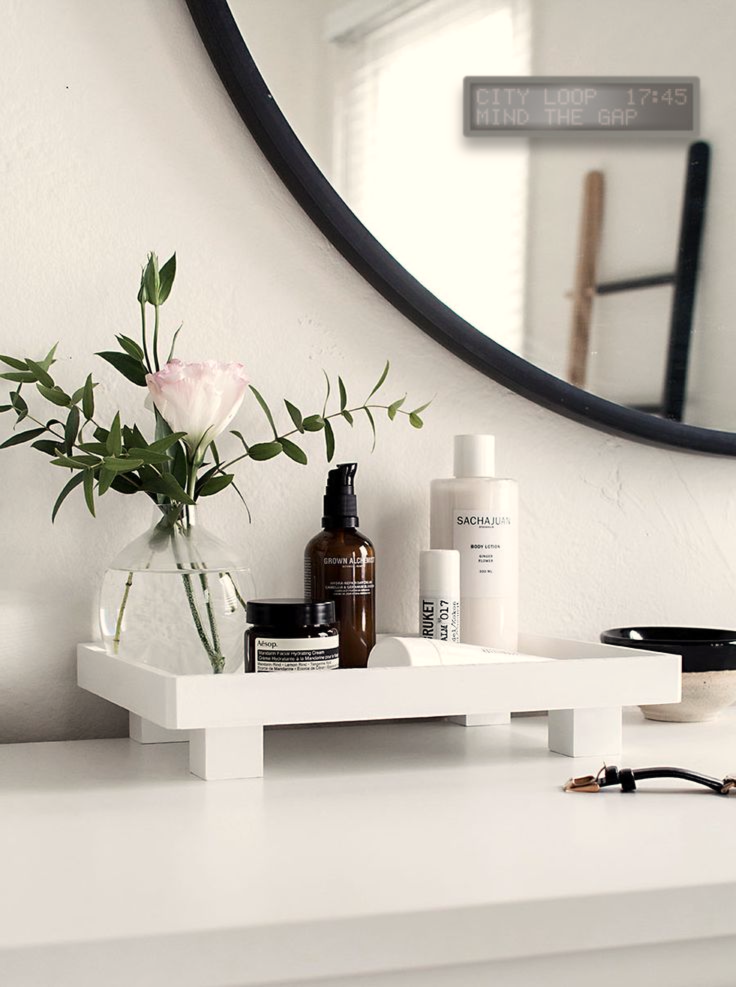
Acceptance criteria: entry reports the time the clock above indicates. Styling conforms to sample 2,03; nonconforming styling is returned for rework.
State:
17,45
